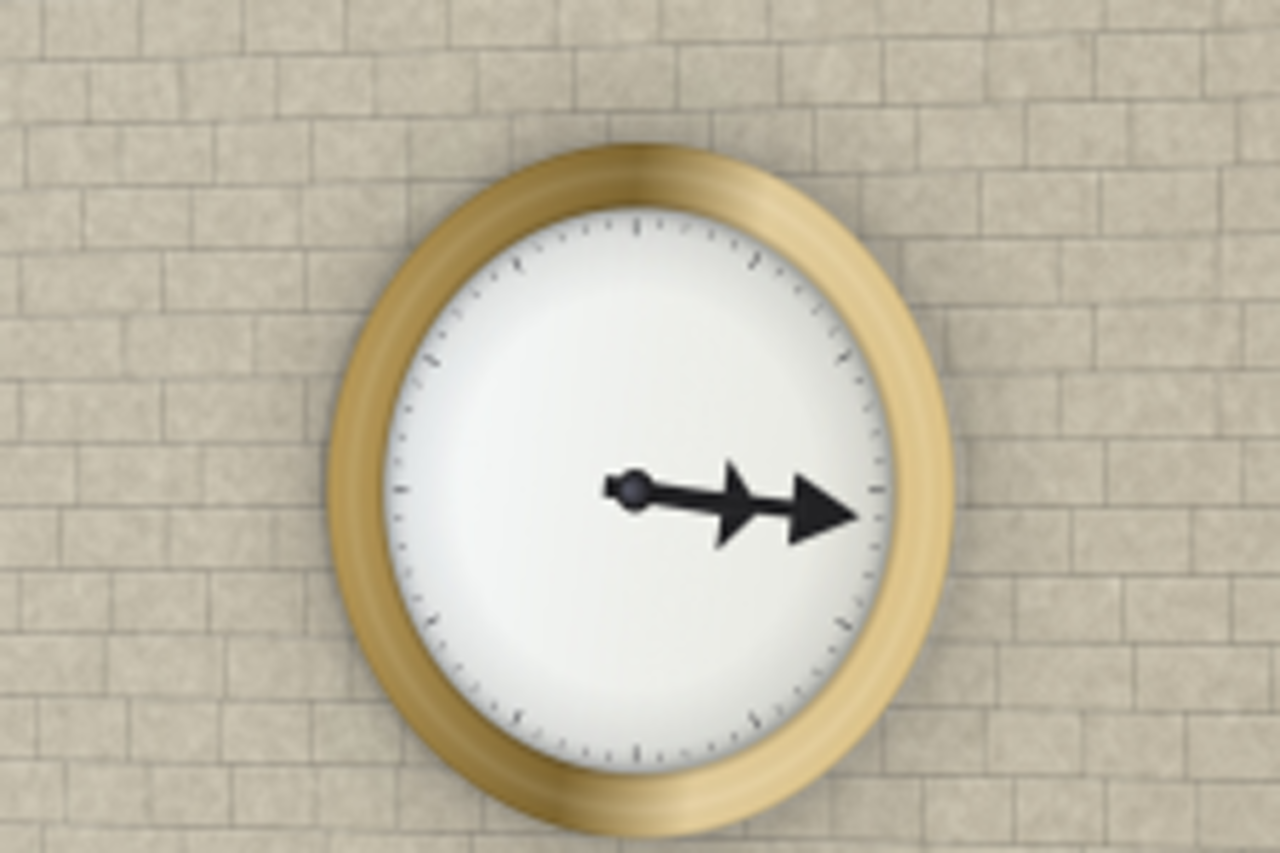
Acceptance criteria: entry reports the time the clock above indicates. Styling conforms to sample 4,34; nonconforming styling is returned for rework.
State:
3,16
